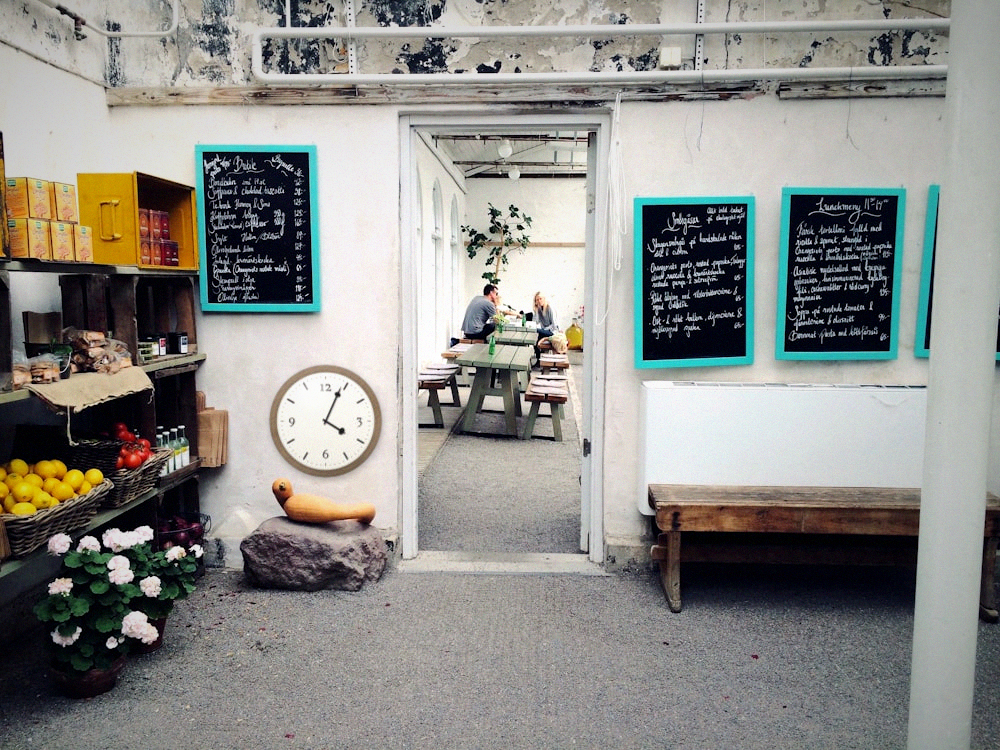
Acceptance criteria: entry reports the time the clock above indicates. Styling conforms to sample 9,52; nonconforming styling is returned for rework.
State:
4,04
